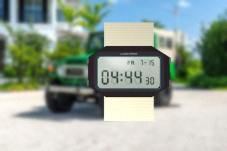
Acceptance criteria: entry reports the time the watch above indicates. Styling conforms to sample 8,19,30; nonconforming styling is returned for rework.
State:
4,44,30
